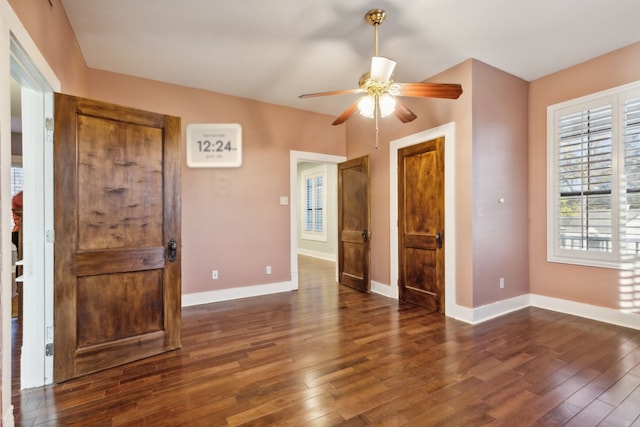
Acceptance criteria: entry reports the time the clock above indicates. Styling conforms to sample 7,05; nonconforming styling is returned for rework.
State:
12,24
